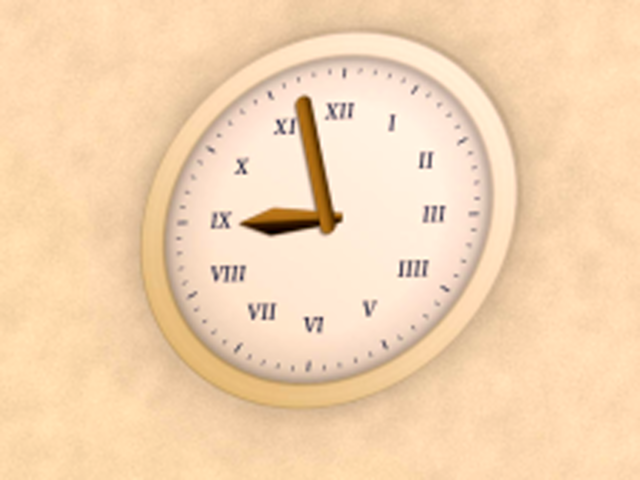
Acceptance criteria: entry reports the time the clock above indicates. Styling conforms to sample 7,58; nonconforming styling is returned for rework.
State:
8,57
